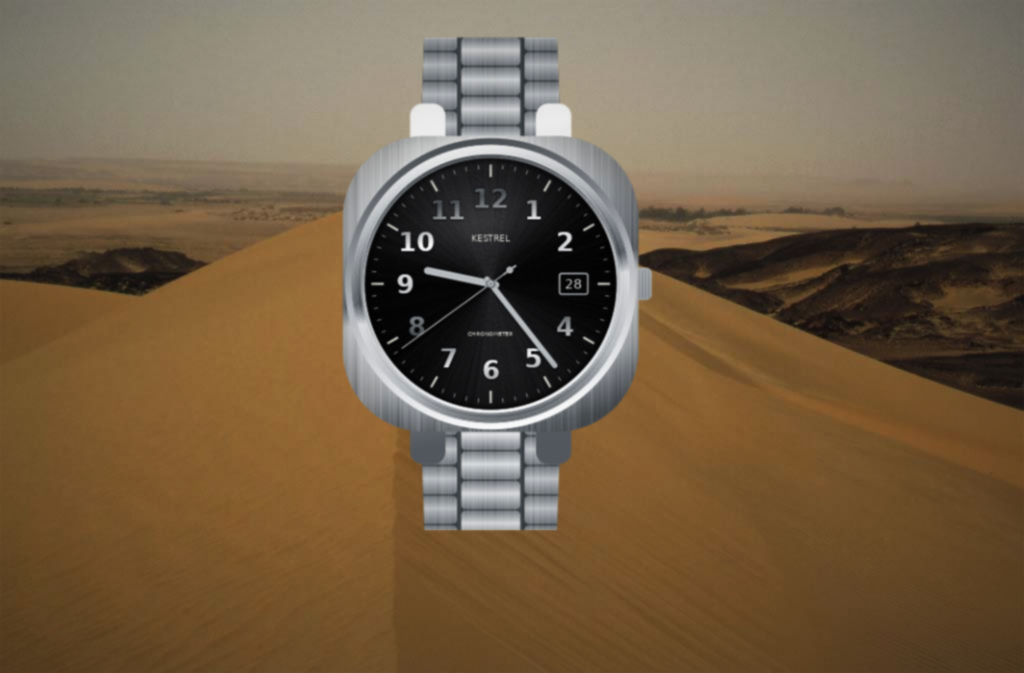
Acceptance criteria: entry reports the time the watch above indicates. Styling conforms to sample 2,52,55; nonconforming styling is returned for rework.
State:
9,23,39
